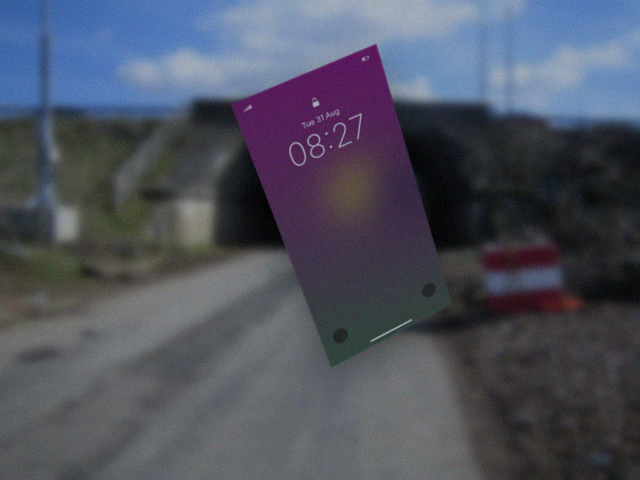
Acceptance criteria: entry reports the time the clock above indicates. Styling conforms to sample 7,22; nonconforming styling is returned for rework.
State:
8,27
